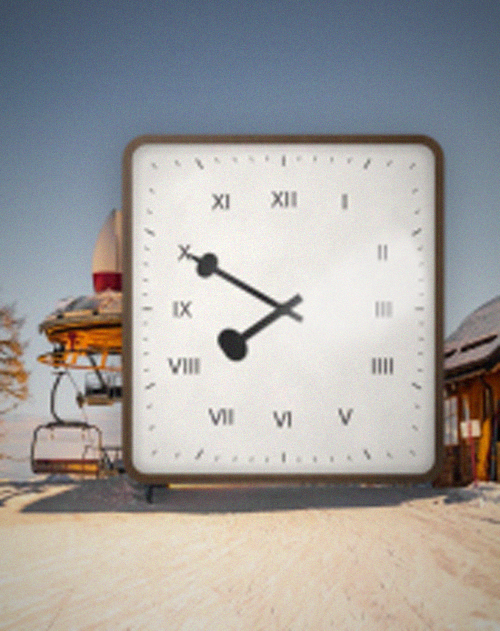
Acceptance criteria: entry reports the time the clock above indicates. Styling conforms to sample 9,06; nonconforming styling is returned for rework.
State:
7,50
